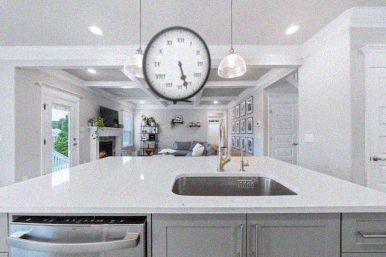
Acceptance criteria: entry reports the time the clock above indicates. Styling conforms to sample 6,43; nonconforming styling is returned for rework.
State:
5,27
